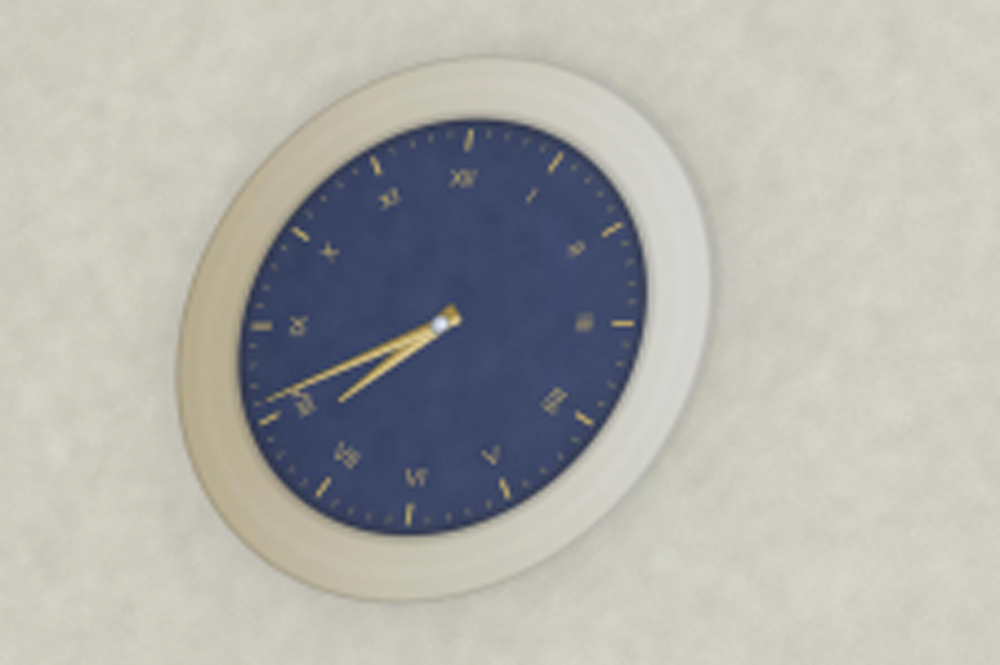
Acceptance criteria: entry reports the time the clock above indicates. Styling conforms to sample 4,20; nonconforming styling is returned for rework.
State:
7,41
